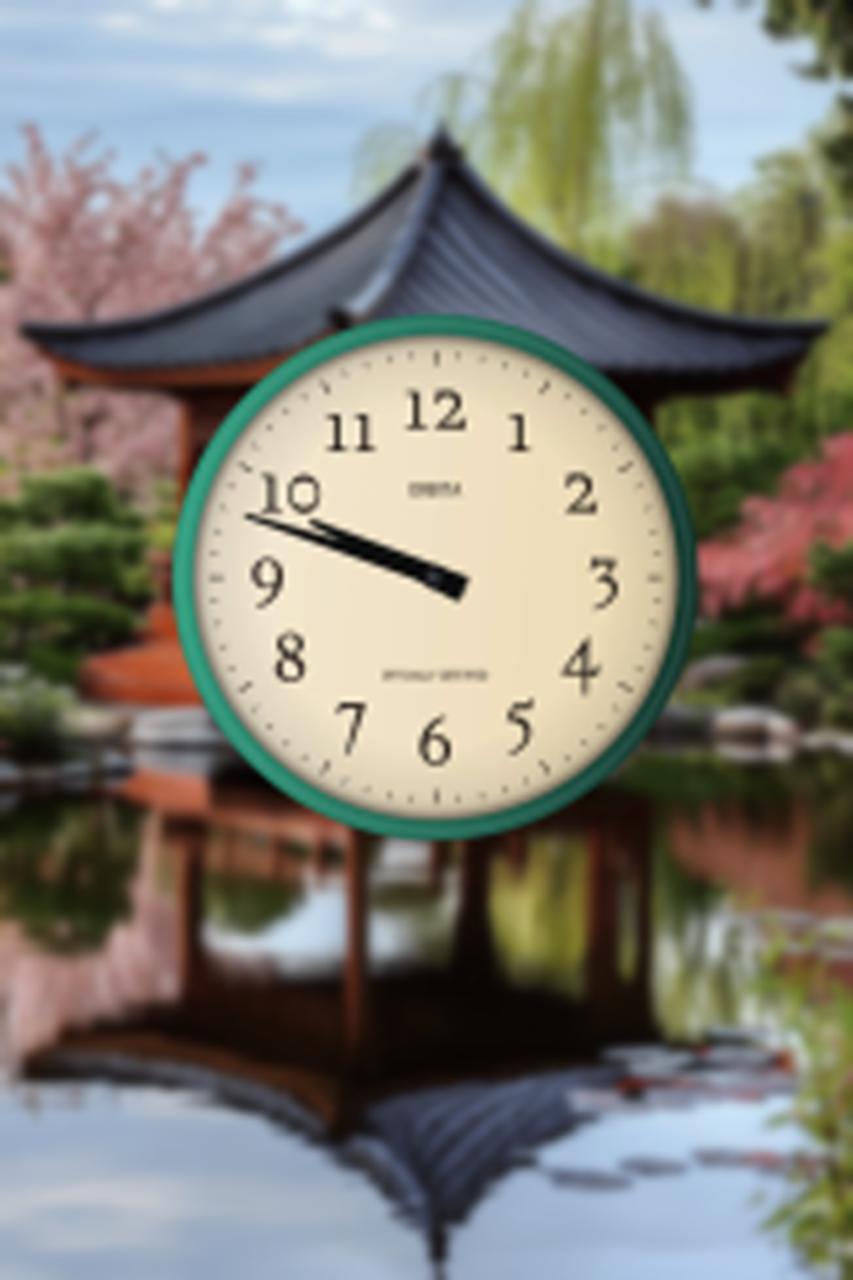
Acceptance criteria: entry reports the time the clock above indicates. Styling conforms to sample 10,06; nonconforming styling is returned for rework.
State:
9,48
